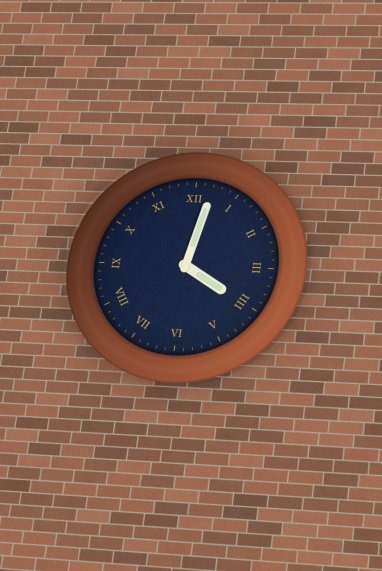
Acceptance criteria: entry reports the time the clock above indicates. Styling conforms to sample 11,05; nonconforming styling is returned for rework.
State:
4,02
